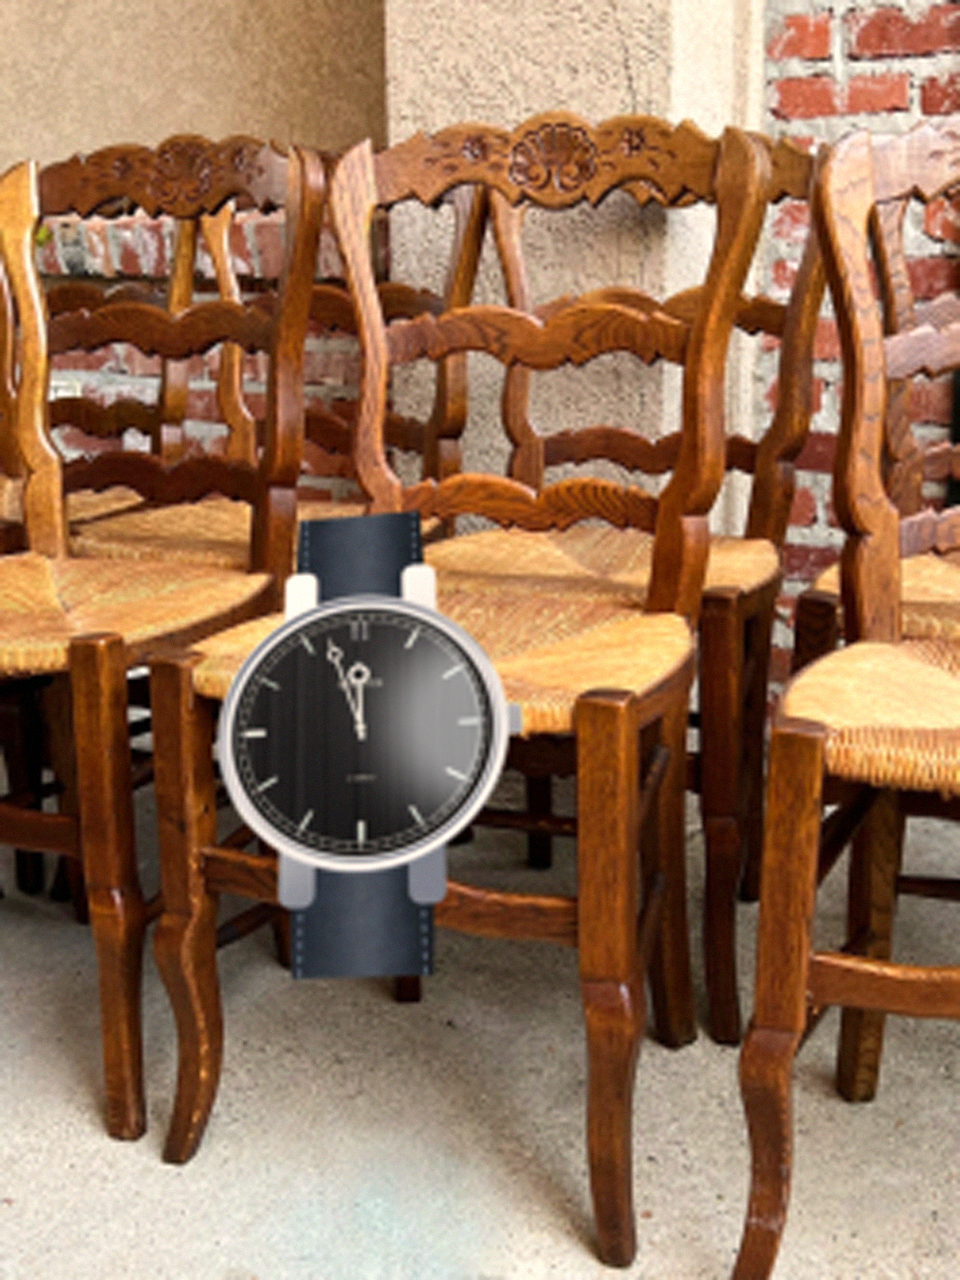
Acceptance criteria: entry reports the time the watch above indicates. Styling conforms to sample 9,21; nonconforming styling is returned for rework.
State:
11,57
